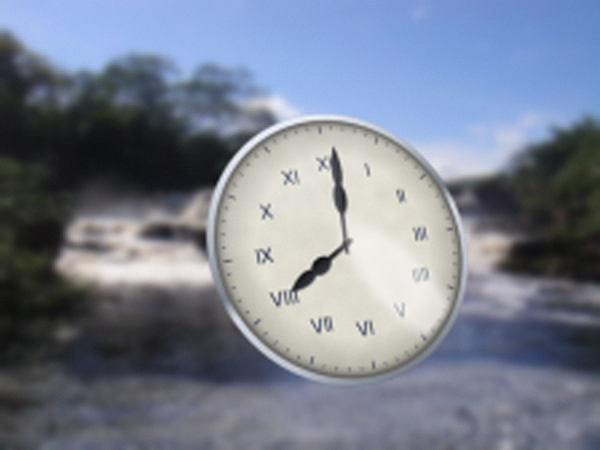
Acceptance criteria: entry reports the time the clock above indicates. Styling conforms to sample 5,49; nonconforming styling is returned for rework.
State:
8,01
